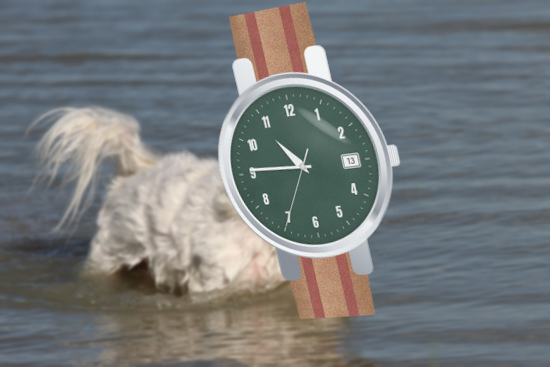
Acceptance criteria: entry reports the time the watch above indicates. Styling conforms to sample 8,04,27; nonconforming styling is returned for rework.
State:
10,45,35
